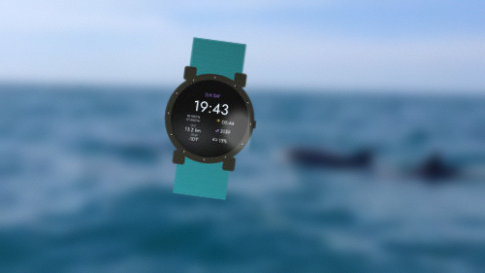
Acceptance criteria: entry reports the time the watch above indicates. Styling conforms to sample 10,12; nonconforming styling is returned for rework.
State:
19,43
